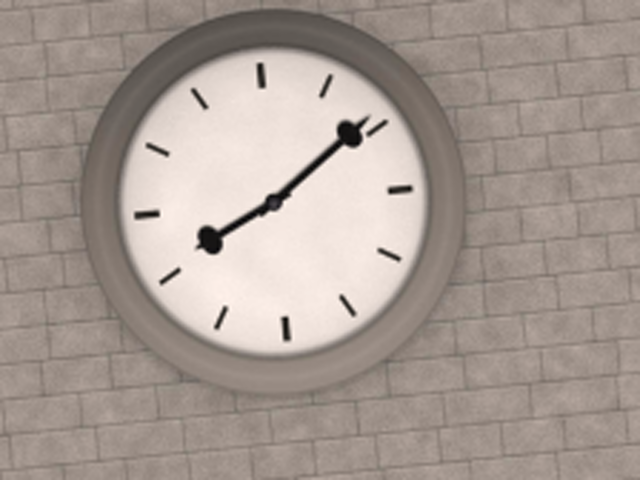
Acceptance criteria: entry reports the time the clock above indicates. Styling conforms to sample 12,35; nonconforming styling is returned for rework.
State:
8,09
